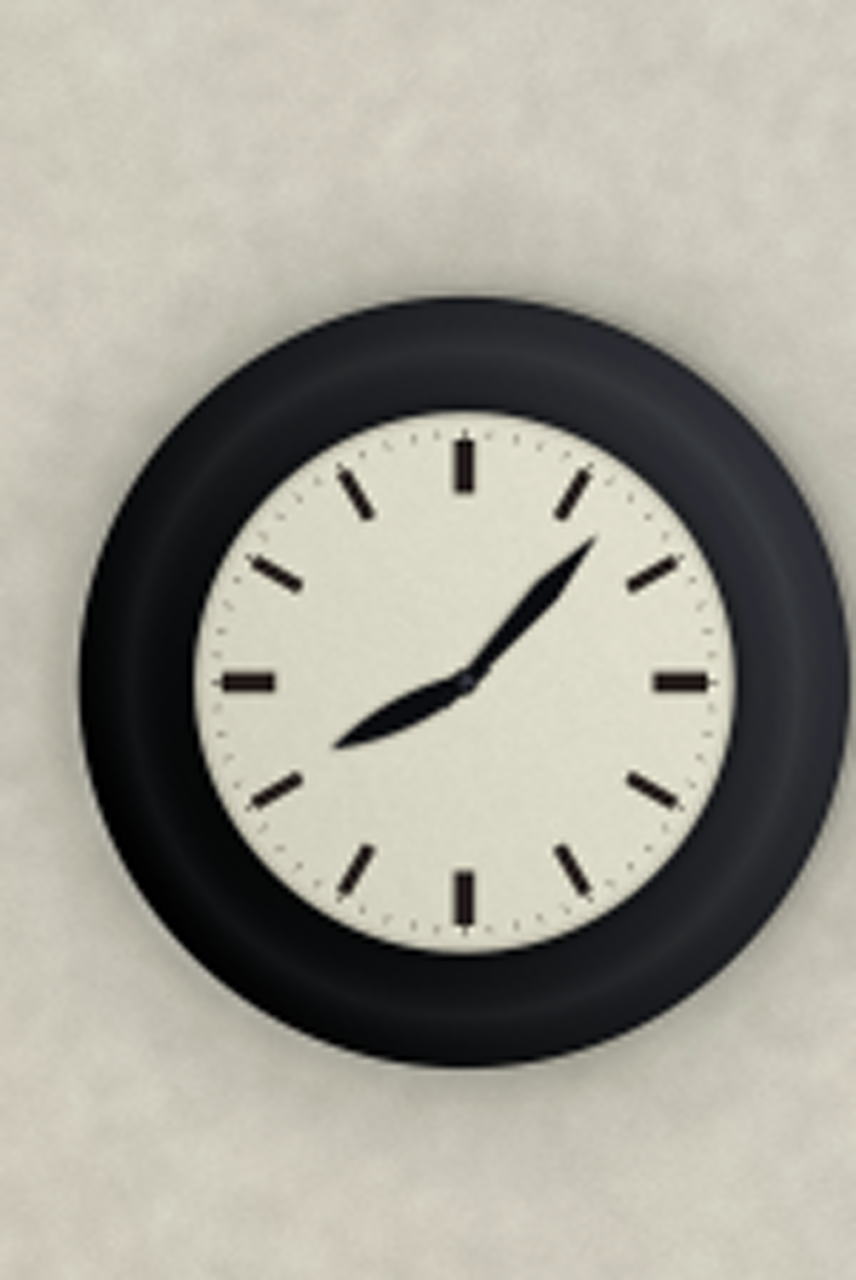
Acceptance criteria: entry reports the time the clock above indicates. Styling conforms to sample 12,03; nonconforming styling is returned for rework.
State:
8,07
